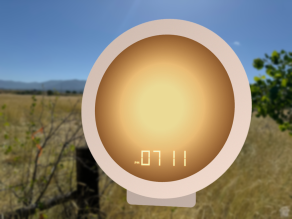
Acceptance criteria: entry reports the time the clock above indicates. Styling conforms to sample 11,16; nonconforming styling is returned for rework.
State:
7,11
